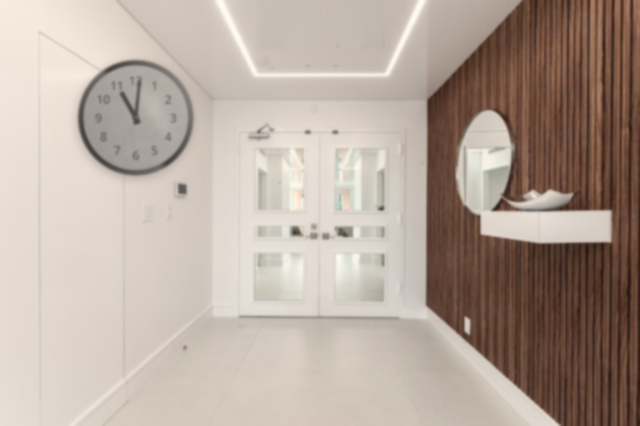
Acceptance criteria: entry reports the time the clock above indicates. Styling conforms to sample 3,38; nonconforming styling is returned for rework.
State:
11,01
